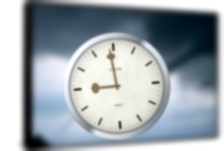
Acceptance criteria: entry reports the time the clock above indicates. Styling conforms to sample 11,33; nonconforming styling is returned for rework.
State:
8,59
